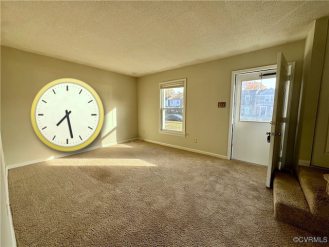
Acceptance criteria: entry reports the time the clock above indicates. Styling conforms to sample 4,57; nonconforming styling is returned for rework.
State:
7,28
